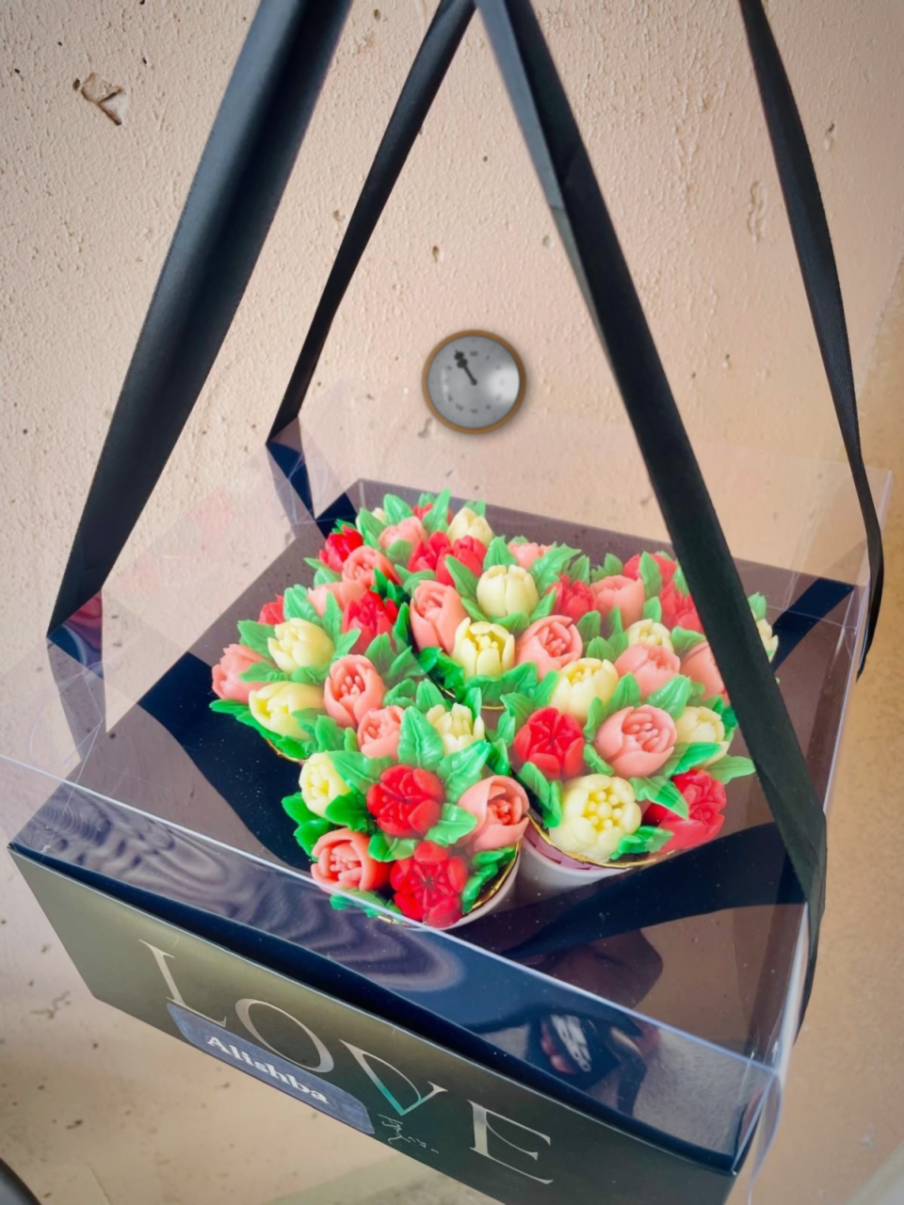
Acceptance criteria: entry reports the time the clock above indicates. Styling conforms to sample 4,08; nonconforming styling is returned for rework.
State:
10,55
